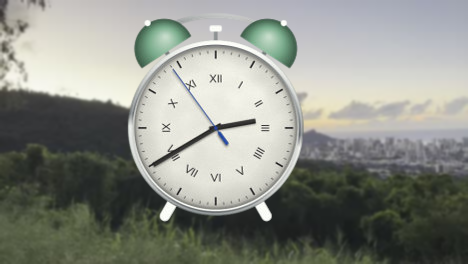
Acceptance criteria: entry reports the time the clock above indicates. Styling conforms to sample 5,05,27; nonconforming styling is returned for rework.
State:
2,39,54
